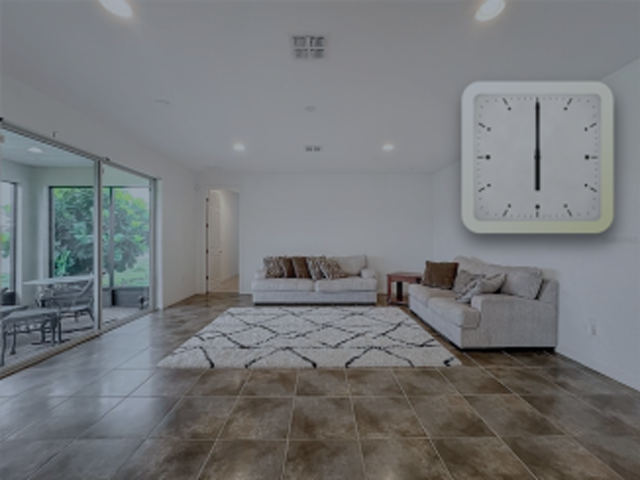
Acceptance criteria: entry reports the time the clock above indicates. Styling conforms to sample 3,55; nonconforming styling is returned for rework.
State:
6,00
